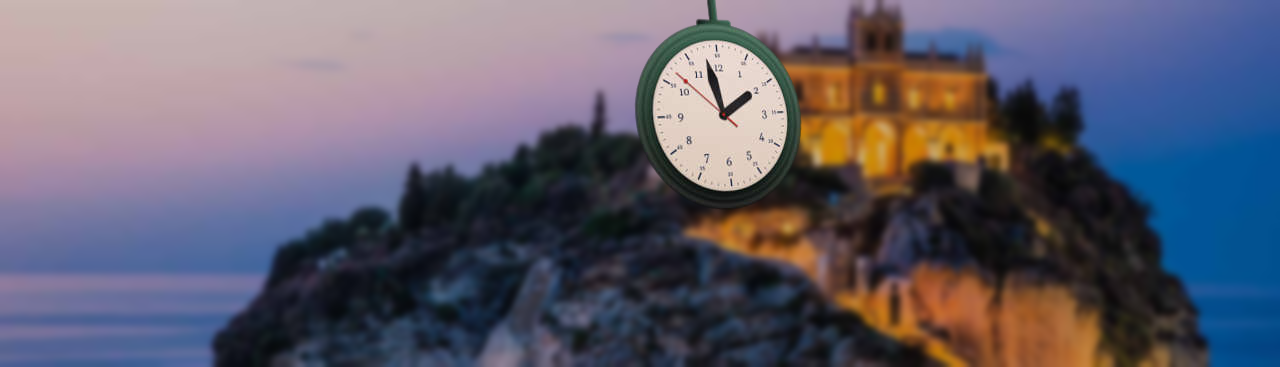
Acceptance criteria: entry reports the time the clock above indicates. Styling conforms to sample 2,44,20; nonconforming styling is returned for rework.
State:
1,57,52
